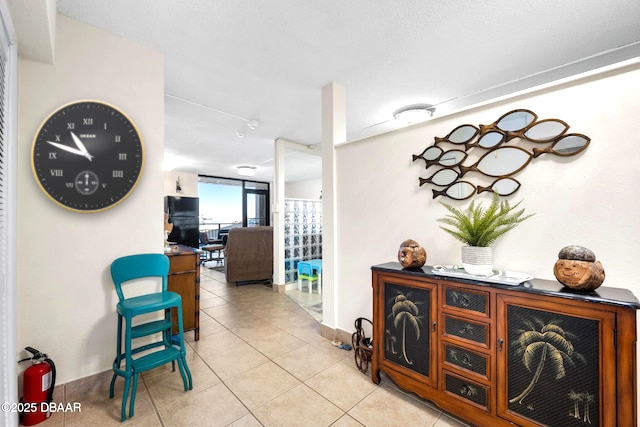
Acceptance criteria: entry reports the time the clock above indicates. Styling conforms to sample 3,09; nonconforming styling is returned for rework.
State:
10,48
